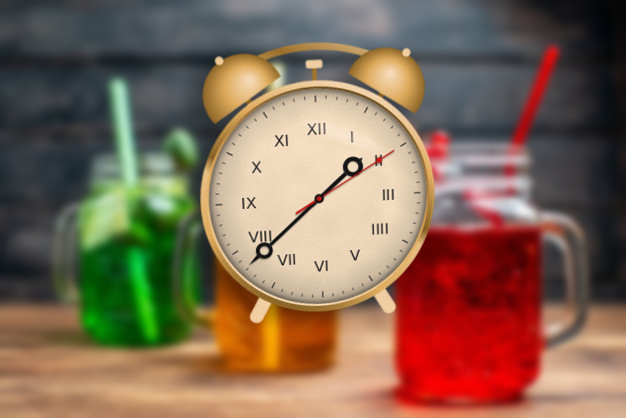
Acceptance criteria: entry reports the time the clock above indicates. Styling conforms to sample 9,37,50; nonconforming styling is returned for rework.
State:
1,38,10
